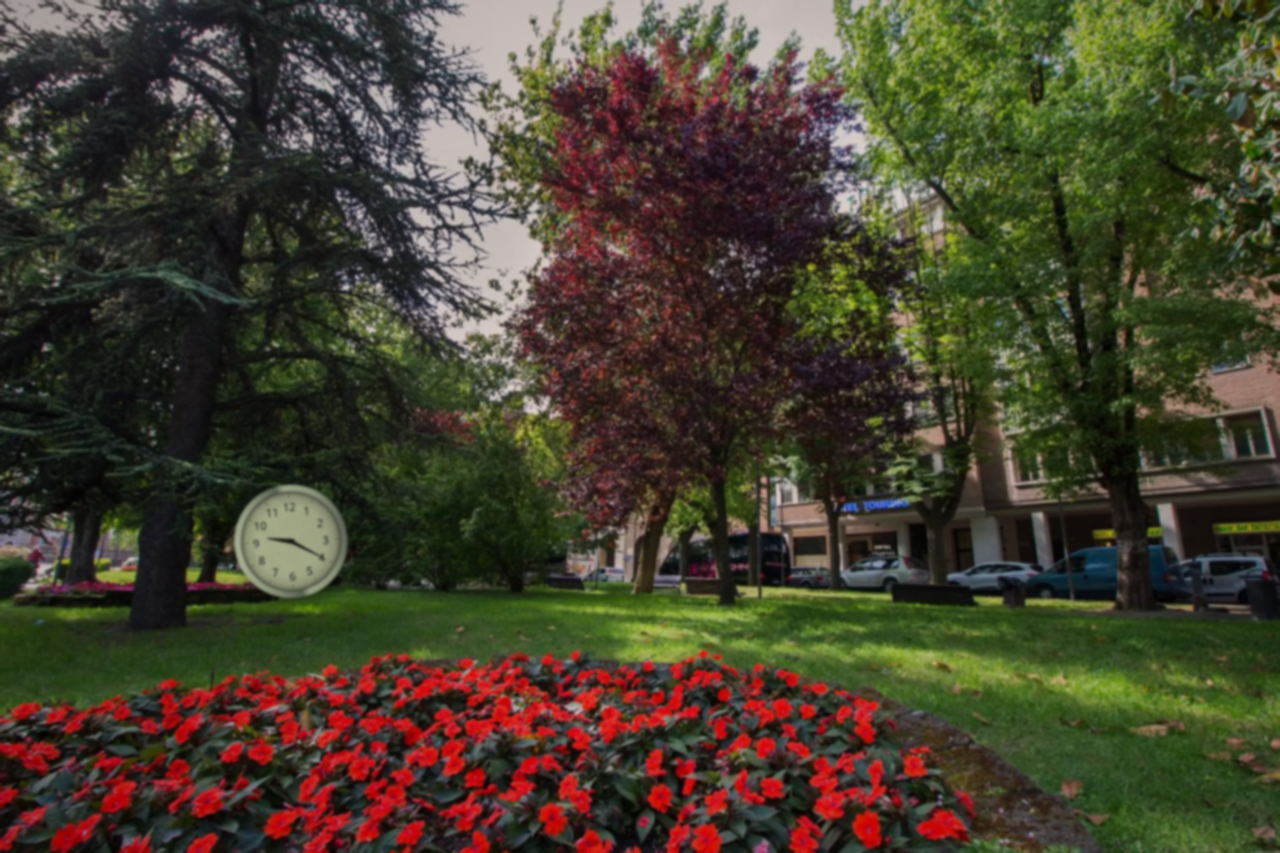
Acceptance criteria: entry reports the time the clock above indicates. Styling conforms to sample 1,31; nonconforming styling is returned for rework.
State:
9,20
